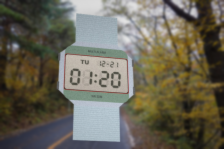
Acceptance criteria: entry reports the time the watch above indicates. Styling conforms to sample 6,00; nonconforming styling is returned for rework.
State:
1,20
